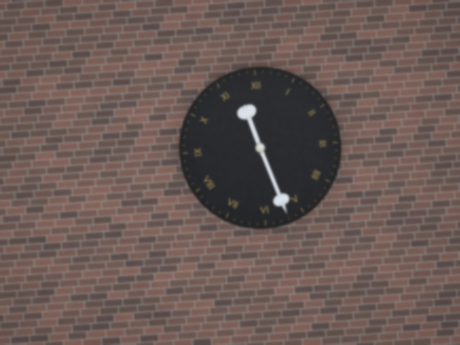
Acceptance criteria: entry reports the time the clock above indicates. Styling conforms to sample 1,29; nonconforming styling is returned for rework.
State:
11,27
